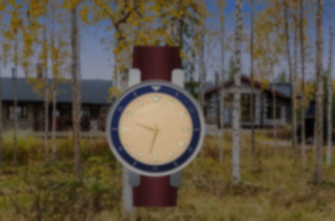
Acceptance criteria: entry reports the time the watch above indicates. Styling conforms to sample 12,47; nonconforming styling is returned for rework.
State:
9,32
